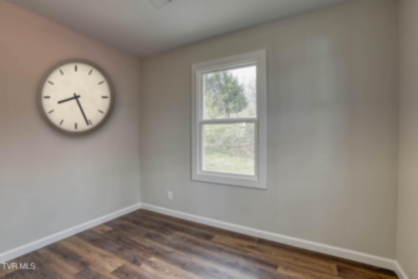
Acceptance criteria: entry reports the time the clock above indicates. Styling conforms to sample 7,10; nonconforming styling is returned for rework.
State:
8,26
